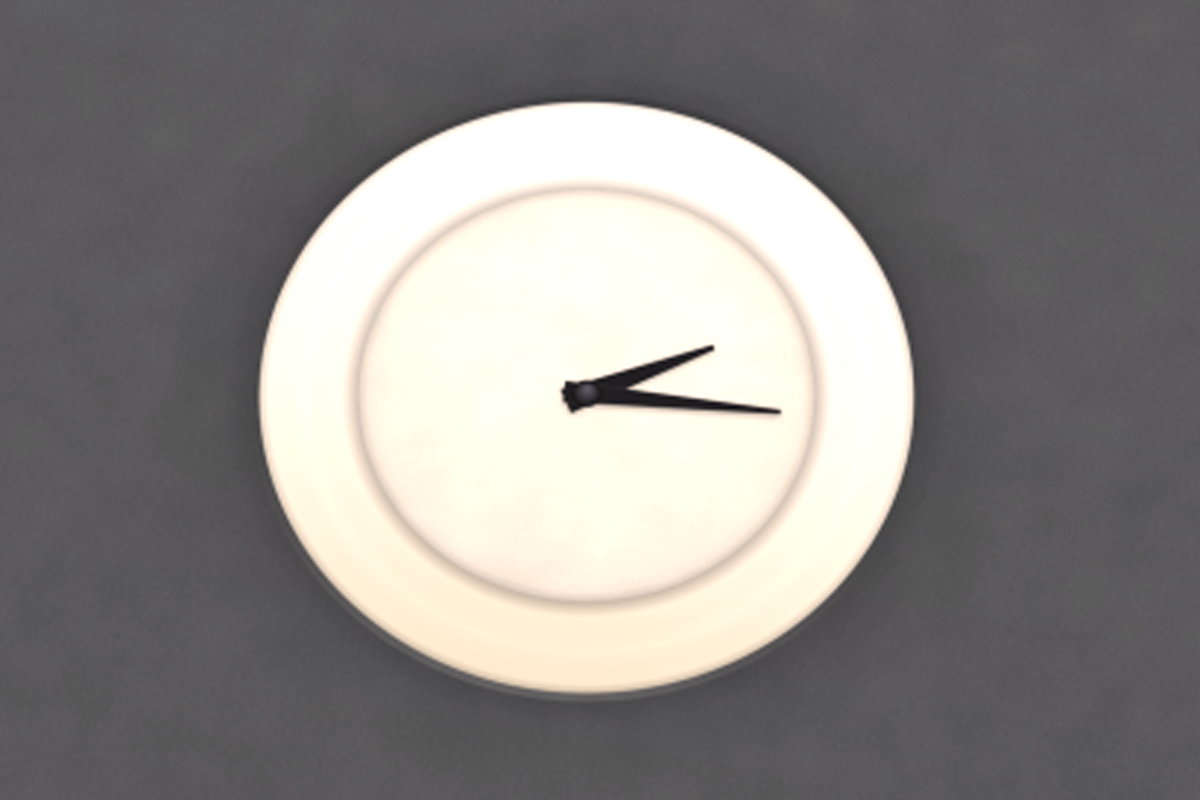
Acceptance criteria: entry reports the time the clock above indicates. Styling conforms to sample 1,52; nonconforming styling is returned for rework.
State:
2,16
